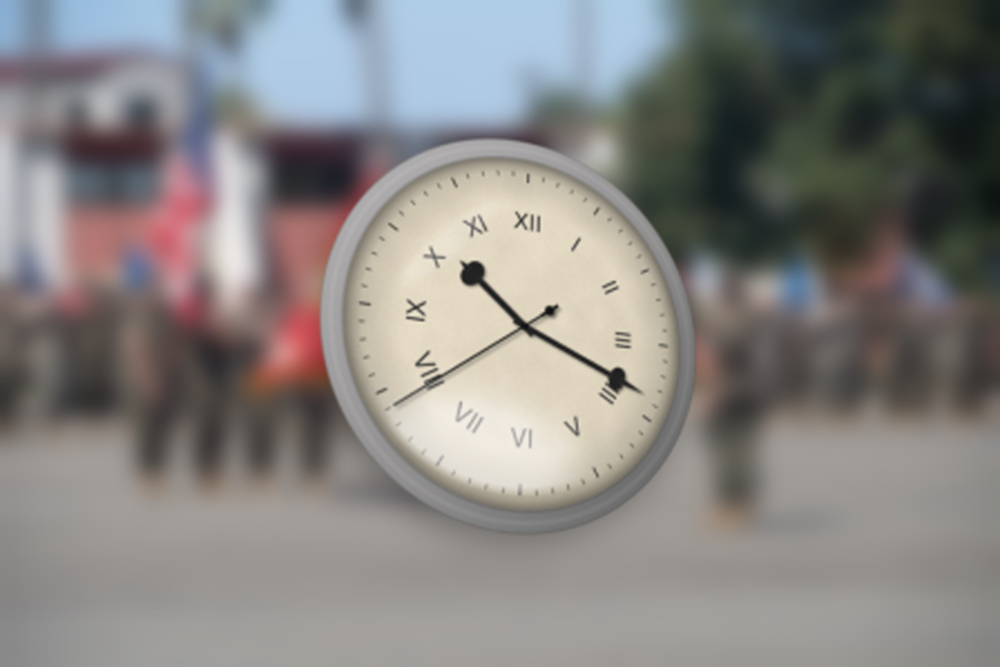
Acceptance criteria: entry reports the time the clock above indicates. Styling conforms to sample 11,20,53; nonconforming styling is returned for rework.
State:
10,18,39
